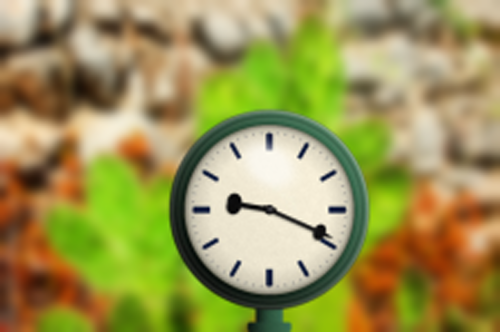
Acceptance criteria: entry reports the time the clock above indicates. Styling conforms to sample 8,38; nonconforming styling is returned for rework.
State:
9,19
